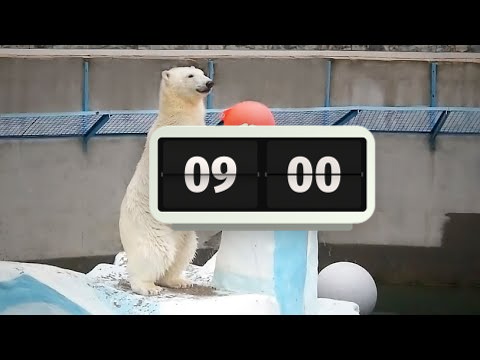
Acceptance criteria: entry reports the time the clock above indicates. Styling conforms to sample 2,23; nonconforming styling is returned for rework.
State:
9,00
